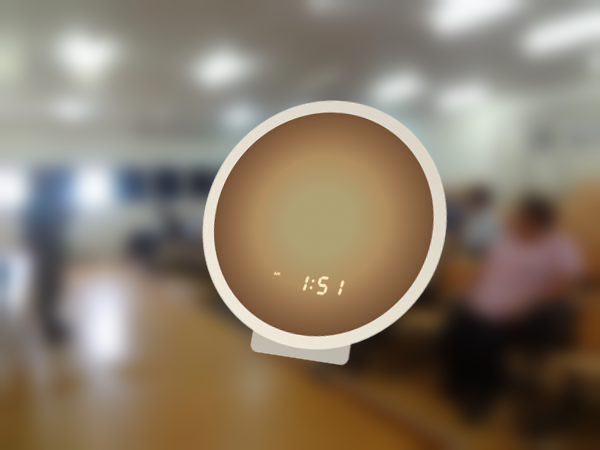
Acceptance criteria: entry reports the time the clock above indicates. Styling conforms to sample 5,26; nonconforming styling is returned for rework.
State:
1,51
